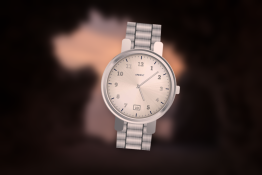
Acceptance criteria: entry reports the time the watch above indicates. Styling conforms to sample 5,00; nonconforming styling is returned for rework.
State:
5,08
